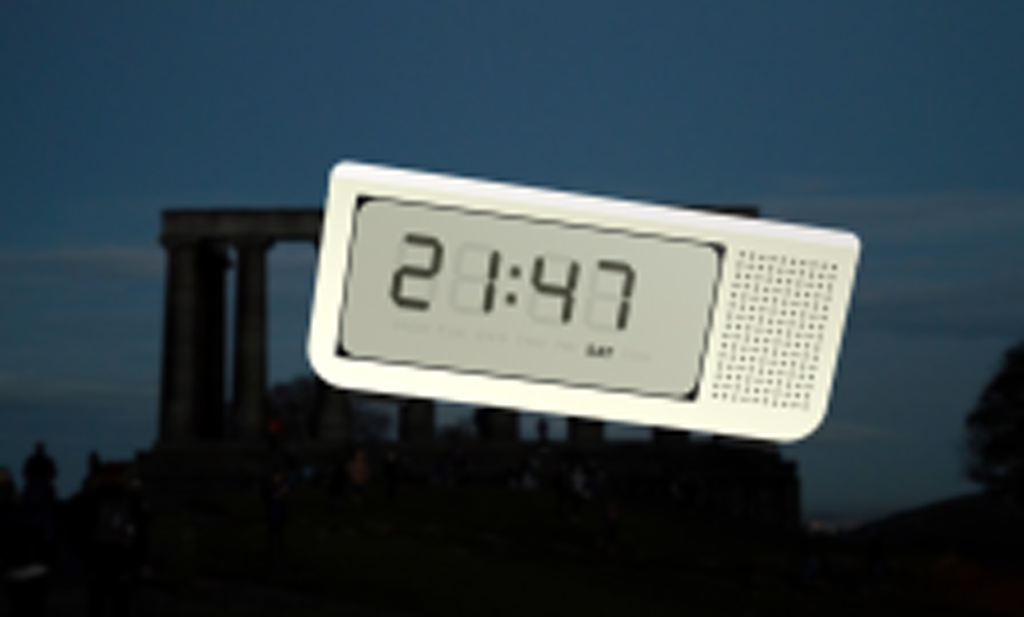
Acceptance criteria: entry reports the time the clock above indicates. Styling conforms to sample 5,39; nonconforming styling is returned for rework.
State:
21,47
